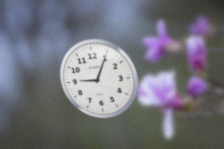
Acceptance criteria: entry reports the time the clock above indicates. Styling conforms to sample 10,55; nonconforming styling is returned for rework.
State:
9,05
